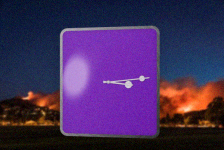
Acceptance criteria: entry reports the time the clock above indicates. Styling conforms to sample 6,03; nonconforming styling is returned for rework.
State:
3,14
